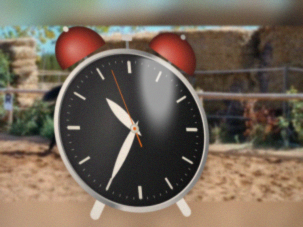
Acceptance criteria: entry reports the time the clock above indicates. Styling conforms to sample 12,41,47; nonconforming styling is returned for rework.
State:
10,34,57
